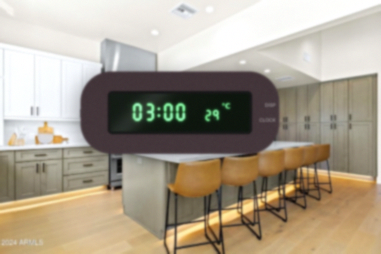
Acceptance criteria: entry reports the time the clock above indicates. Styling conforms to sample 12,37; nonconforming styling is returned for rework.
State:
3,00
